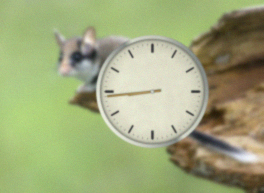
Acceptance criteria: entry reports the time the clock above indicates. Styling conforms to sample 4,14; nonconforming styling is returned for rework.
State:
8,44
